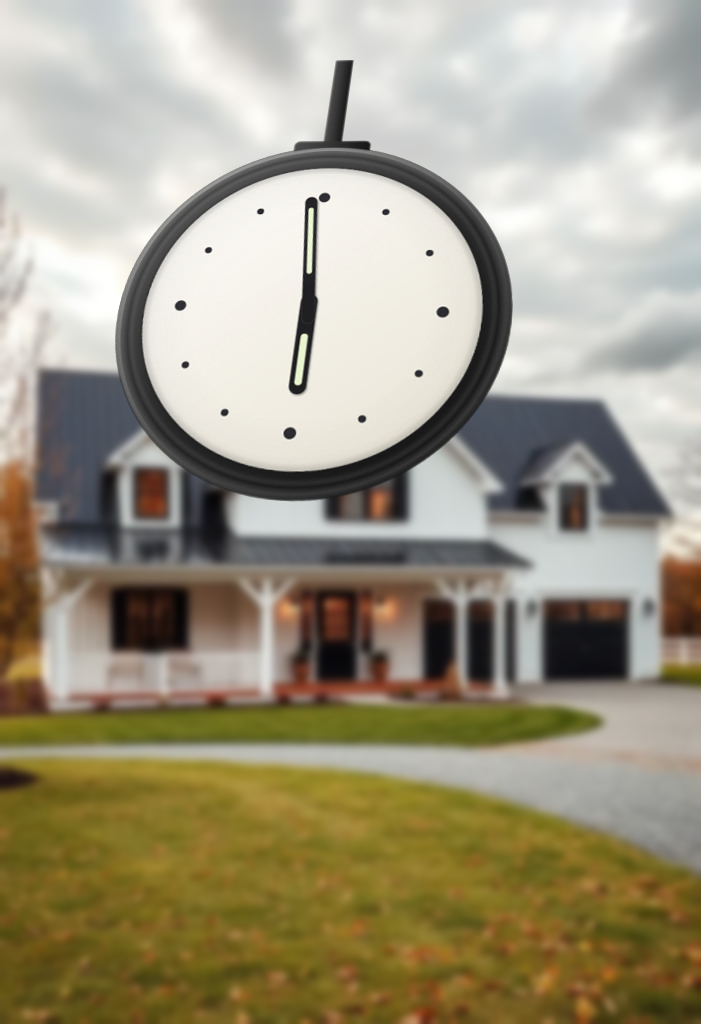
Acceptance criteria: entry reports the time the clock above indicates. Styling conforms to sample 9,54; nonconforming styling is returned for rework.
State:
5,59
